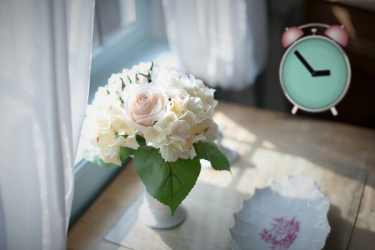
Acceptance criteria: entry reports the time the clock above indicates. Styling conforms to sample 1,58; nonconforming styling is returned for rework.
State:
2,53
